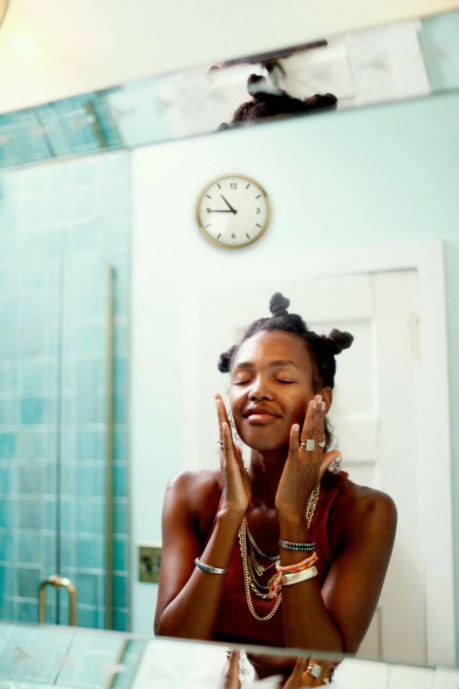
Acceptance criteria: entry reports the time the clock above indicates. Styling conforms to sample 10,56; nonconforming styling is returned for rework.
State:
10,45
